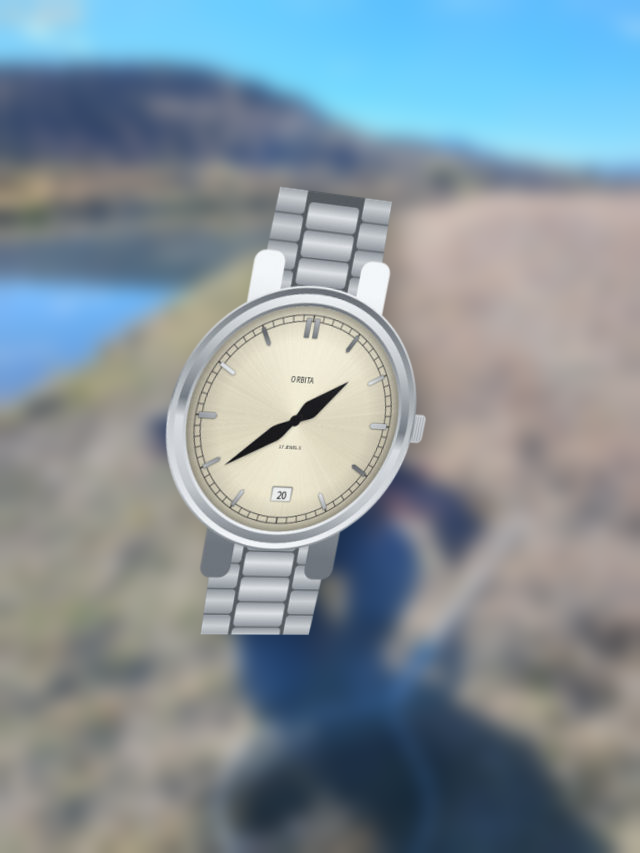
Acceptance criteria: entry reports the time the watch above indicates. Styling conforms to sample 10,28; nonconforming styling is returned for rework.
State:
1,39
